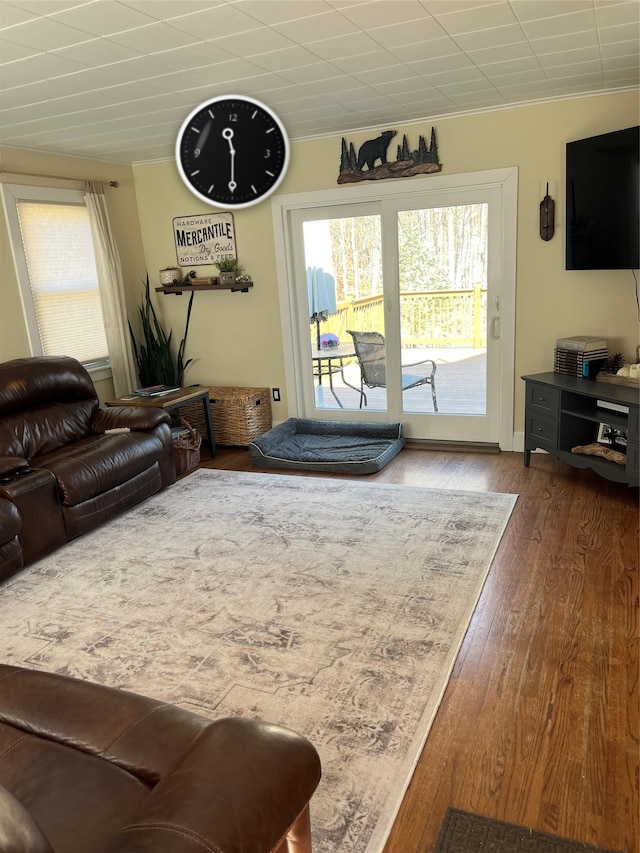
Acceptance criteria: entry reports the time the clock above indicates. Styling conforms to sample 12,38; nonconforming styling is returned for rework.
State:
11,30
